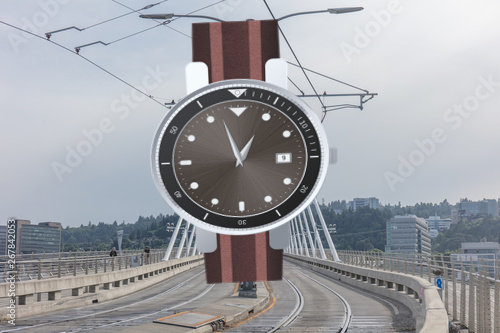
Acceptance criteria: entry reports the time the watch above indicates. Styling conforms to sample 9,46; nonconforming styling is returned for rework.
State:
12,57
